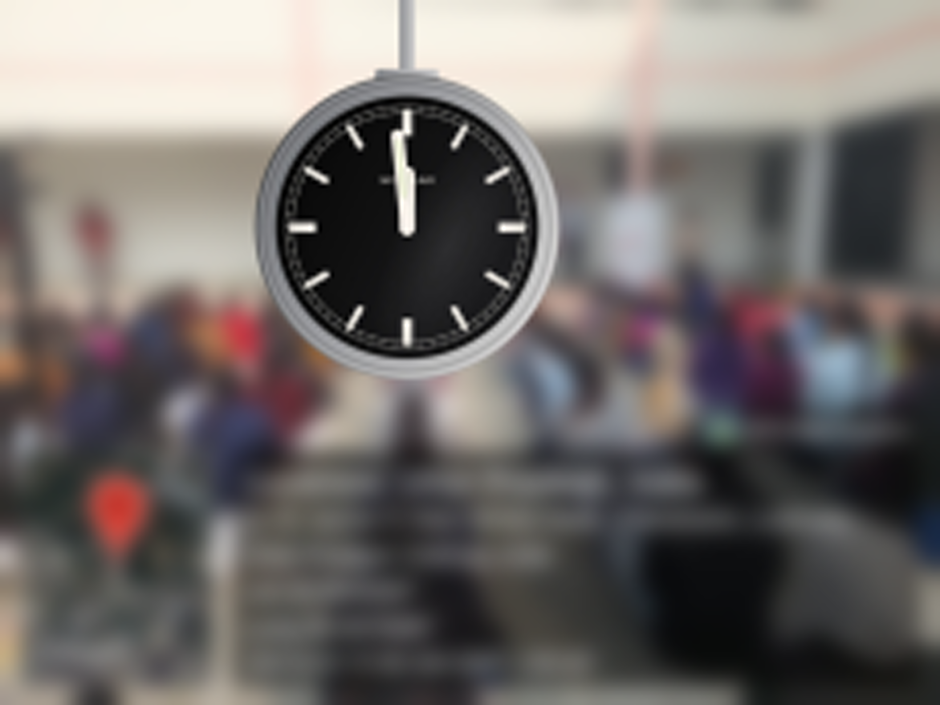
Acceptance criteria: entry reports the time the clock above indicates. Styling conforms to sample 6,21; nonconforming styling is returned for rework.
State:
11,59
